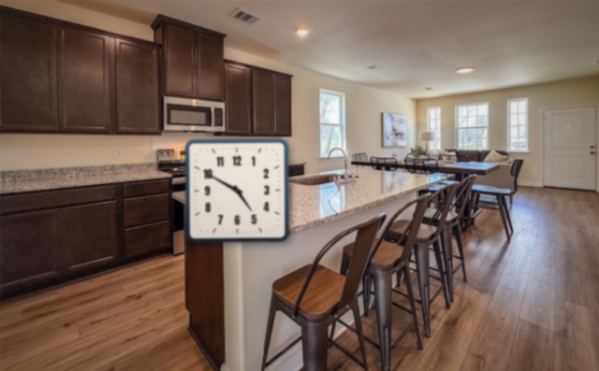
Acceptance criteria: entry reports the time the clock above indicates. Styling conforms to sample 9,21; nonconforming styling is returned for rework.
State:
4,50
